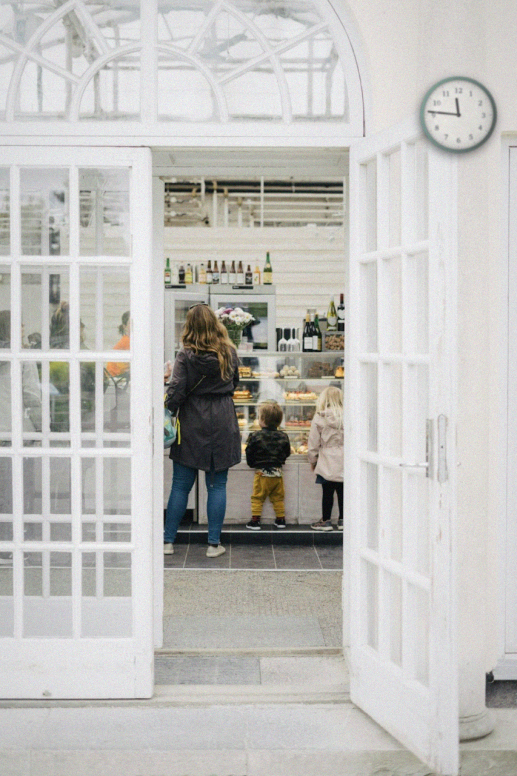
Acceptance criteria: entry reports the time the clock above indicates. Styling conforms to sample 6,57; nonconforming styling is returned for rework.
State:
11,46
